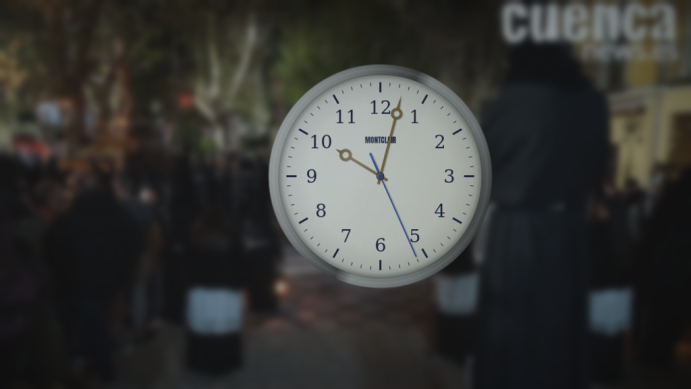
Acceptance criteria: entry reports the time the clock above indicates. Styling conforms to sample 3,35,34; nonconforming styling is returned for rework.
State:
10,02,26
